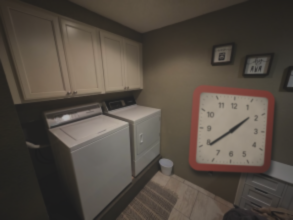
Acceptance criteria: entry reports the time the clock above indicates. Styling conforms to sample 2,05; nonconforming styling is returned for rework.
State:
1,39
